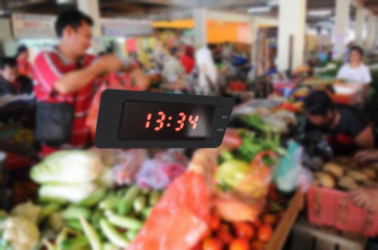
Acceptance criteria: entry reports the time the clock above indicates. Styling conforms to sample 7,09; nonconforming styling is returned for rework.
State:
13,34
